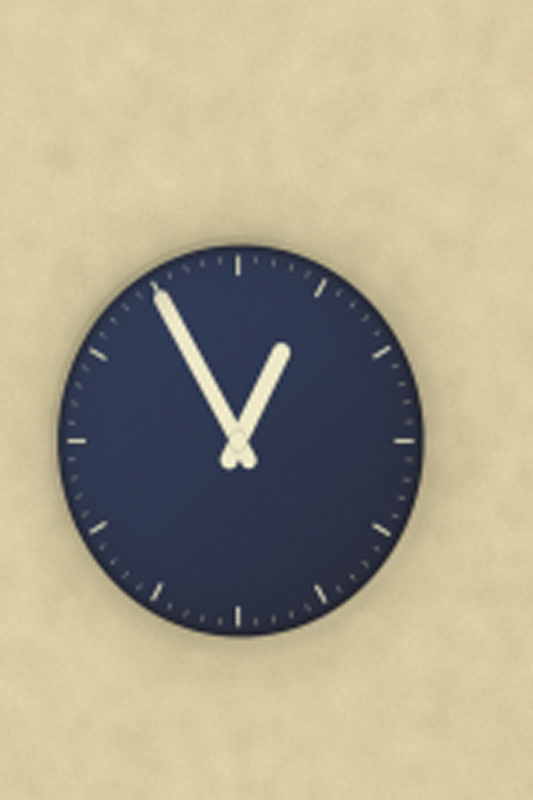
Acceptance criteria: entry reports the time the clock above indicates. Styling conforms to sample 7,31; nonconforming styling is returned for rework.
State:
12,55
